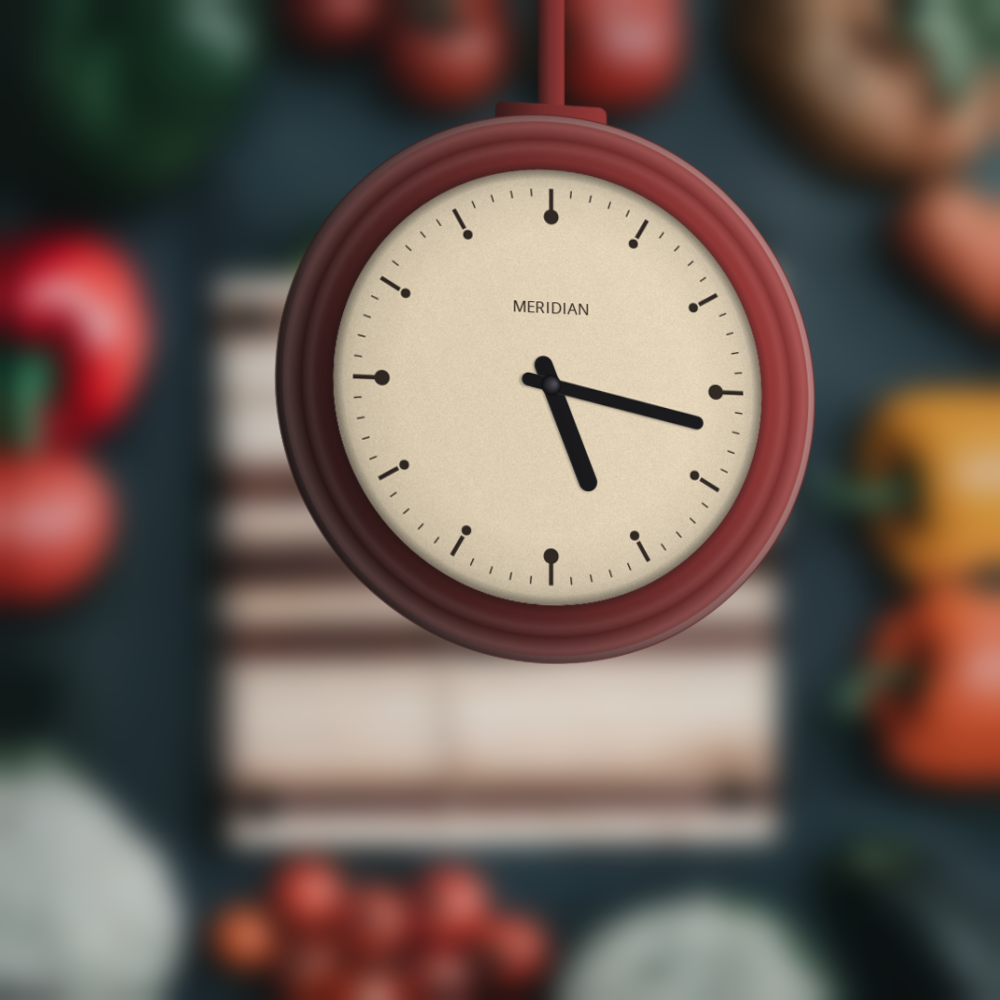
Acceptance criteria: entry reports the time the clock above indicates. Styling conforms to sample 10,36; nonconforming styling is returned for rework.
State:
5,17
